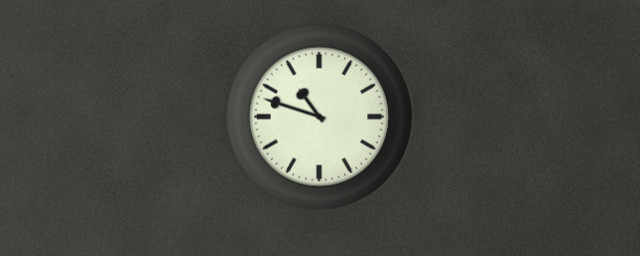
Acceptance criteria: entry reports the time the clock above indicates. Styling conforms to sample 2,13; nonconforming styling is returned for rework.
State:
10,48
